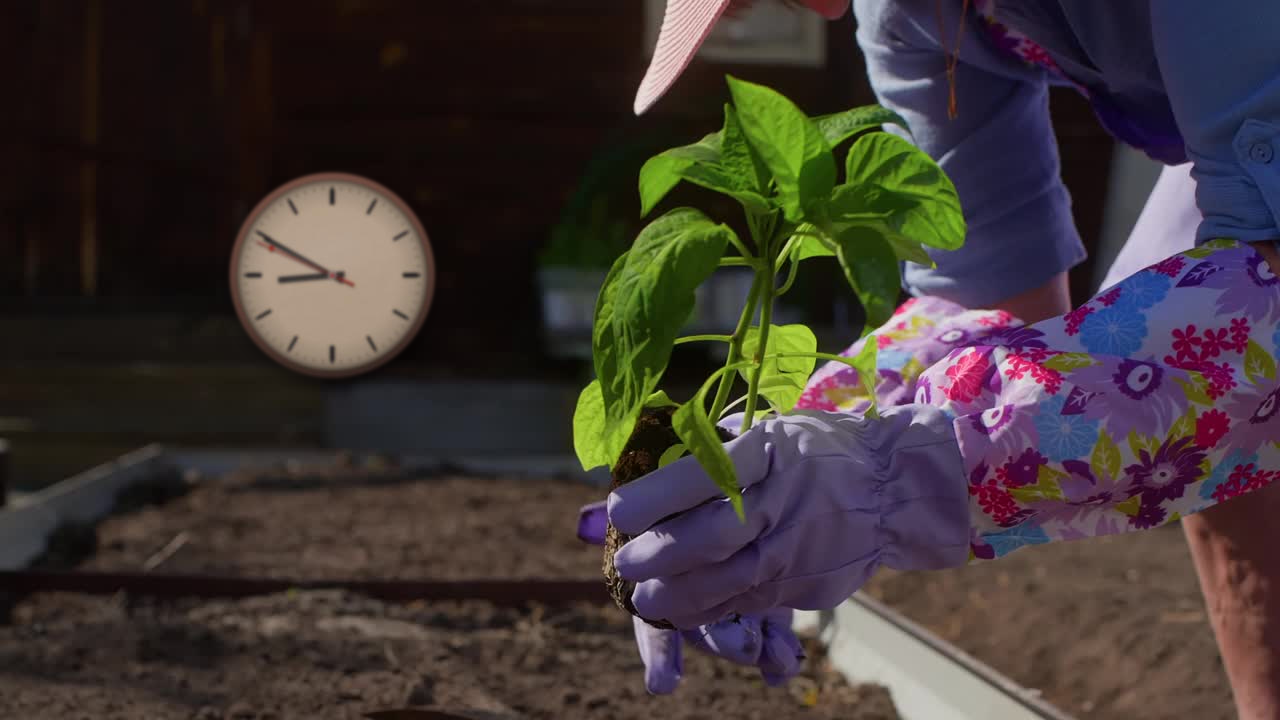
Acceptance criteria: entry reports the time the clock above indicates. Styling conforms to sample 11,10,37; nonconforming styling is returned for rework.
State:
8,49,49
